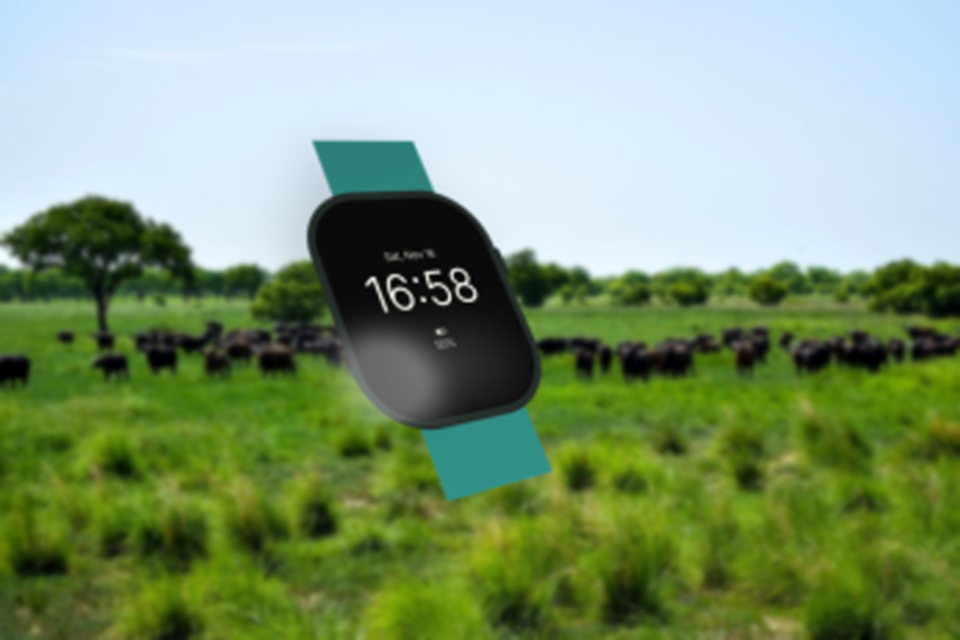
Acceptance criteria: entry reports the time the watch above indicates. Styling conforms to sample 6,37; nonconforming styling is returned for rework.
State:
16,58
